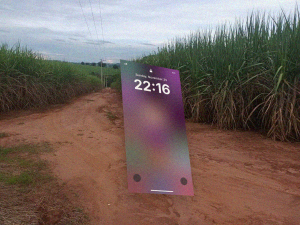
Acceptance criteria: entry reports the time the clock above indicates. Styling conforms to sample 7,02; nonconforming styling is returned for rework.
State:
22,16
